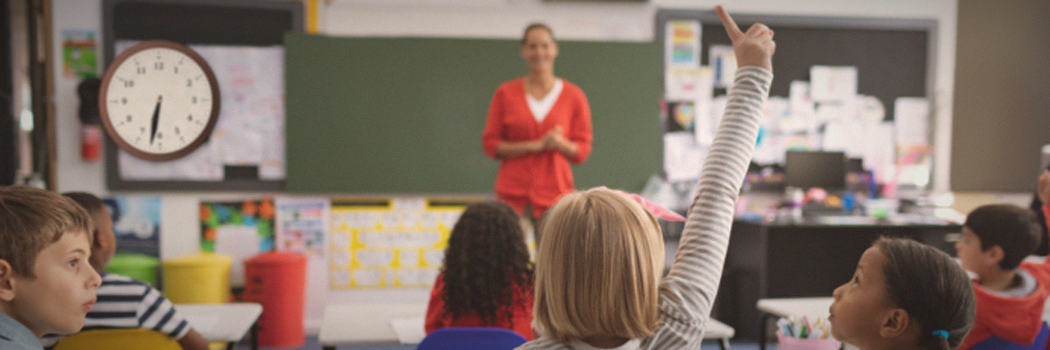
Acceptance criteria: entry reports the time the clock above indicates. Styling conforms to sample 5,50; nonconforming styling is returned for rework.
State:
6,32
